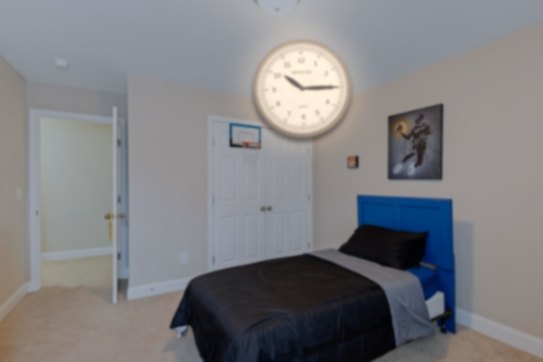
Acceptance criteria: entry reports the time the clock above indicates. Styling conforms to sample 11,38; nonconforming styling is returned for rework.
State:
10,15
